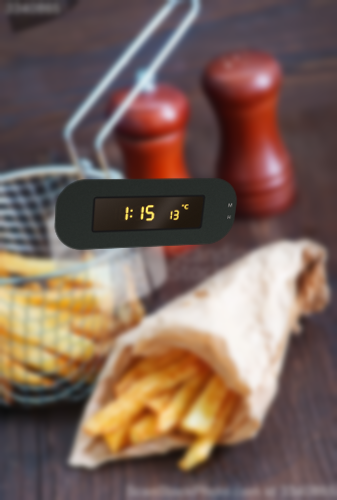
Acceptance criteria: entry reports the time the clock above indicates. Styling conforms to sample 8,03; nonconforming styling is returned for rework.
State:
1,15
